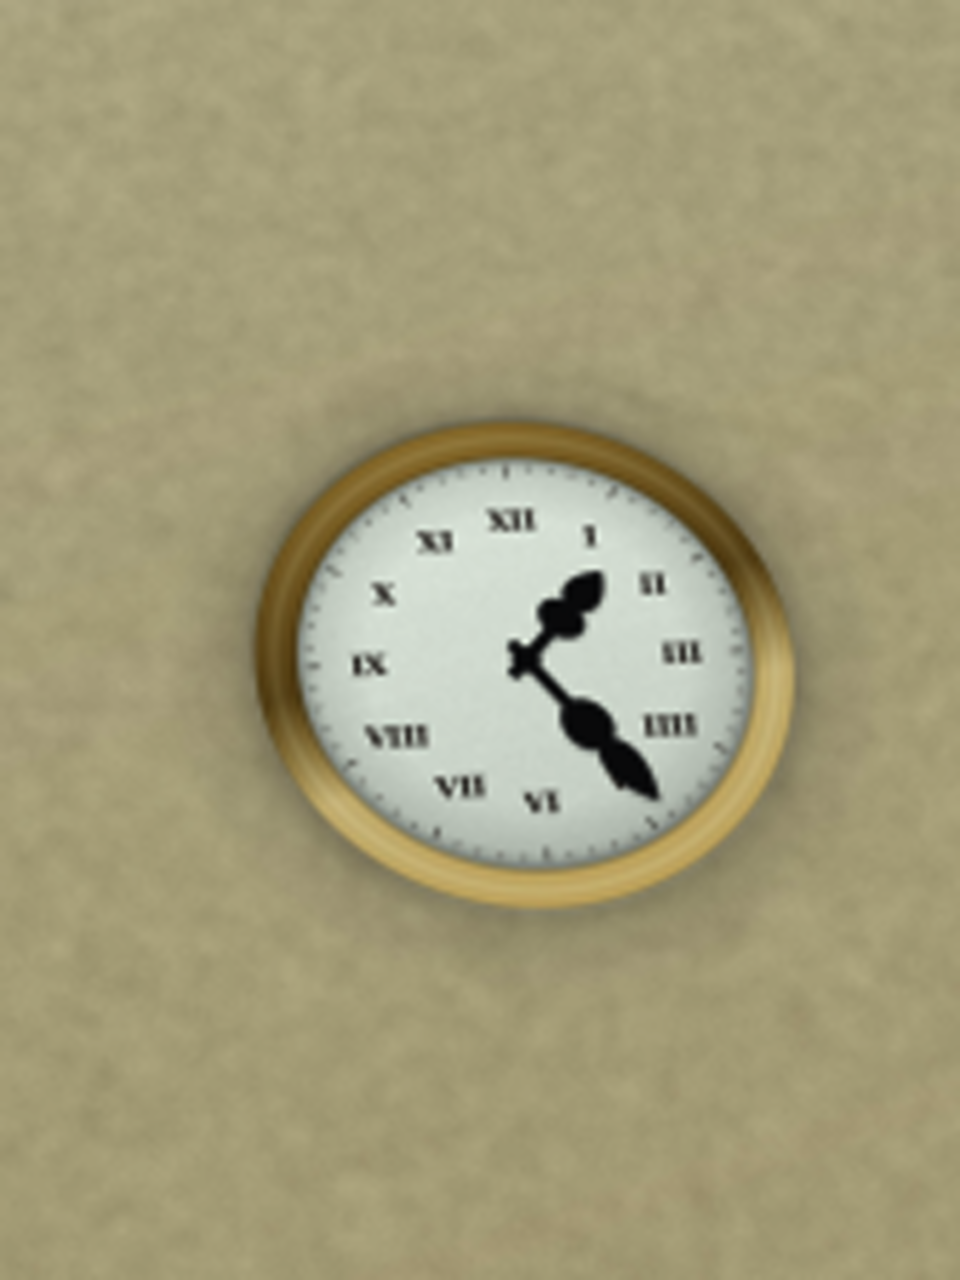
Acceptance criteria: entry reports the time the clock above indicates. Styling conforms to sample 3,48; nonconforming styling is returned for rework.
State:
1,24
